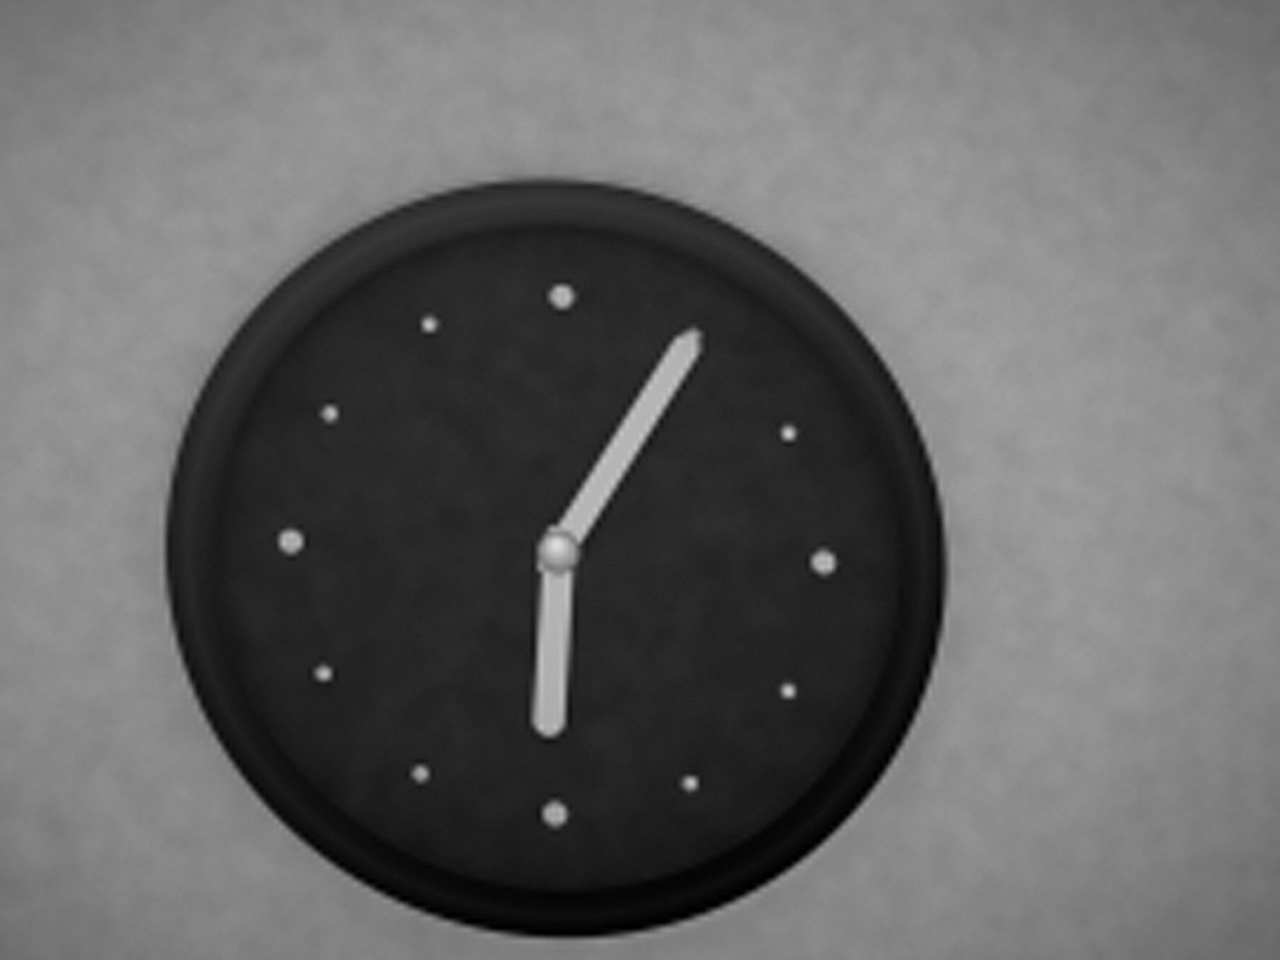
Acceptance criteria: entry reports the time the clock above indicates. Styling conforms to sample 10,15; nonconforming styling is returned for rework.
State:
6,05
